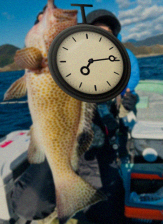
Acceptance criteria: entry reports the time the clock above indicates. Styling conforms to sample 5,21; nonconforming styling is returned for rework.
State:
7,14
